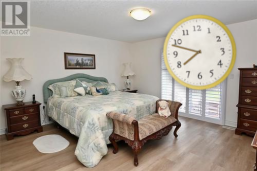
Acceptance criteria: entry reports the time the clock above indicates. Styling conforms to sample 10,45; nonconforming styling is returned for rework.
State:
7,48
